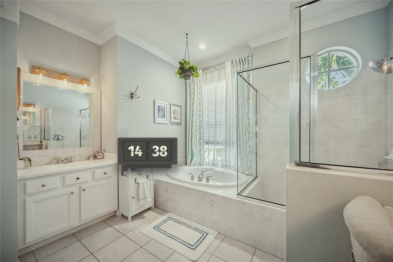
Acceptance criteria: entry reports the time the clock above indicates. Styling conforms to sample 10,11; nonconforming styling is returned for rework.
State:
14,38
